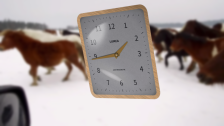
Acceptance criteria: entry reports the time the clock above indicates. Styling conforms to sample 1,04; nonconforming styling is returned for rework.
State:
1,44
